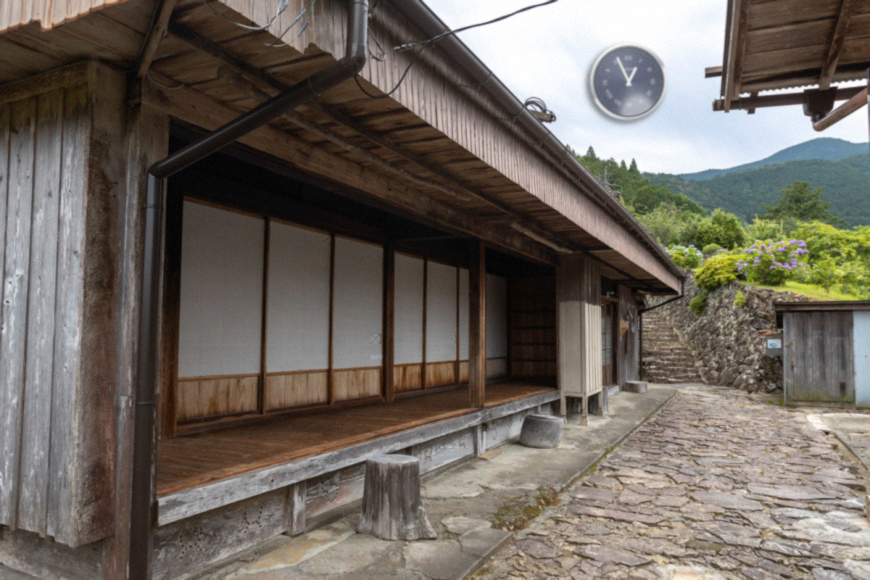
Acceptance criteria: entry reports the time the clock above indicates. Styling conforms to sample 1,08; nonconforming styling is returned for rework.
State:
12,56
